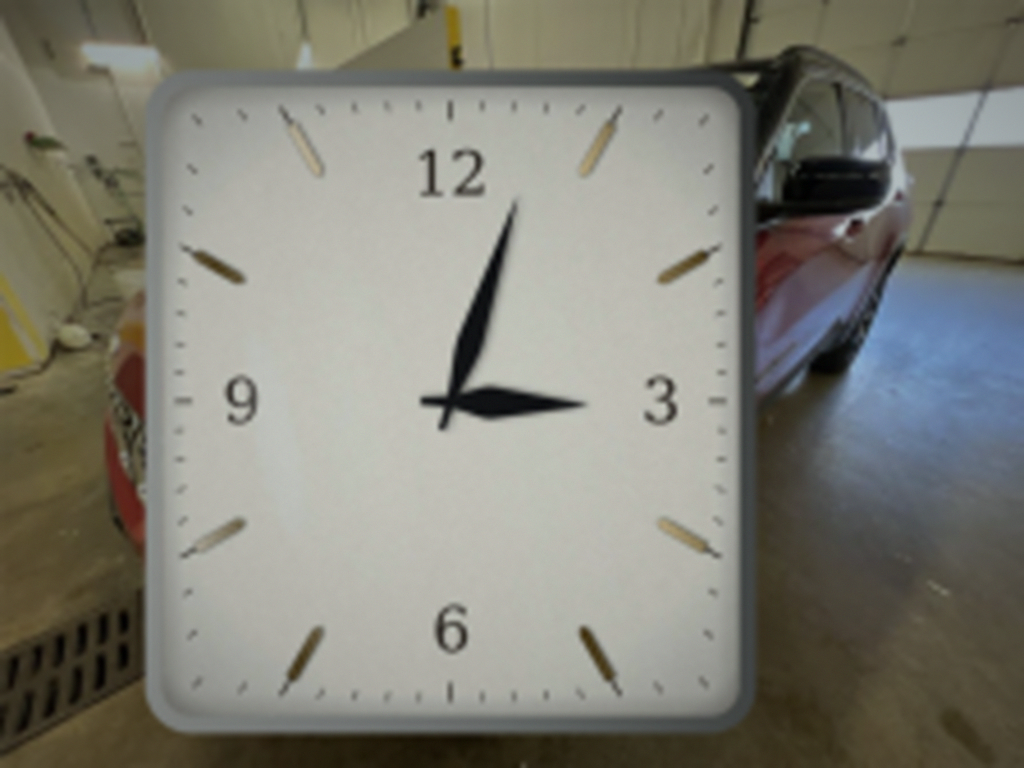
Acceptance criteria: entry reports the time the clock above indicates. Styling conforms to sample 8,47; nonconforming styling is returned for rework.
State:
3,03
